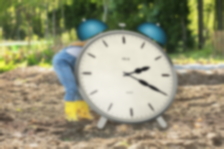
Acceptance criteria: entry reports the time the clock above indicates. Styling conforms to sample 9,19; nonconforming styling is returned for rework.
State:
2,20
